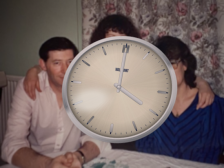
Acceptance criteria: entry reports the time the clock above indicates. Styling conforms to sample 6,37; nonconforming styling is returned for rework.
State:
4,00
